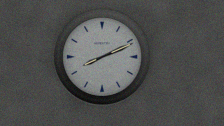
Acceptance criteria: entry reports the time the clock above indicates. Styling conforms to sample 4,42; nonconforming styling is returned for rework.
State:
8,11
